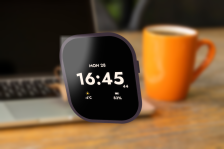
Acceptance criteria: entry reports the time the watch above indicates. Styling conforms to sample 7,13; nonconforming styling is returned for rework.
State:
16,45
